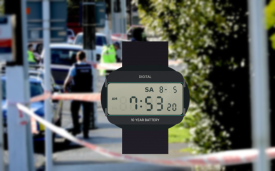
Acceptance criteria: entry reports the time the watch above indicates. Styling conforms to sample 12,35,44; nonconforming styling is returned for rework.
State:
7,53,20
